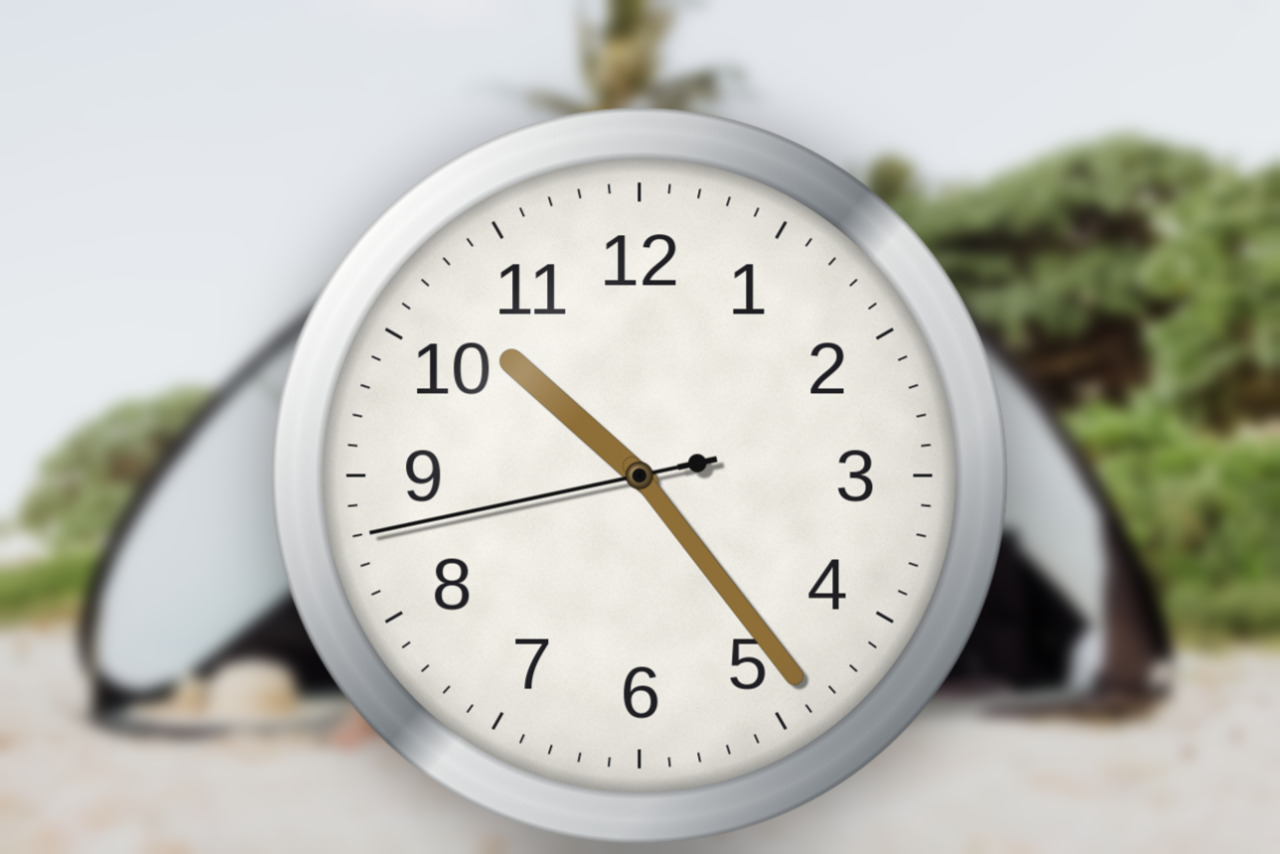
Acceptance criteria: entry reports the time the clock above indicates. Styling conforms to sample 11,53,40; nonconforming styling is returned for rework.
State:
10,23,43
